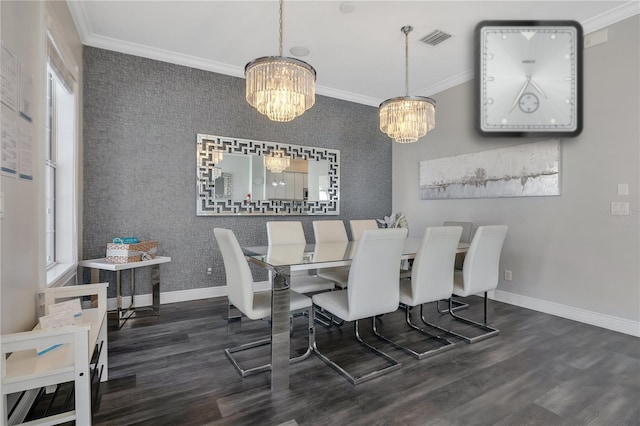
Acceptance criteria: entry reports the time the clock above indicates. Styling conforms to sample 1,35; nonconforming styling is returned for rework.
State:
4,35
